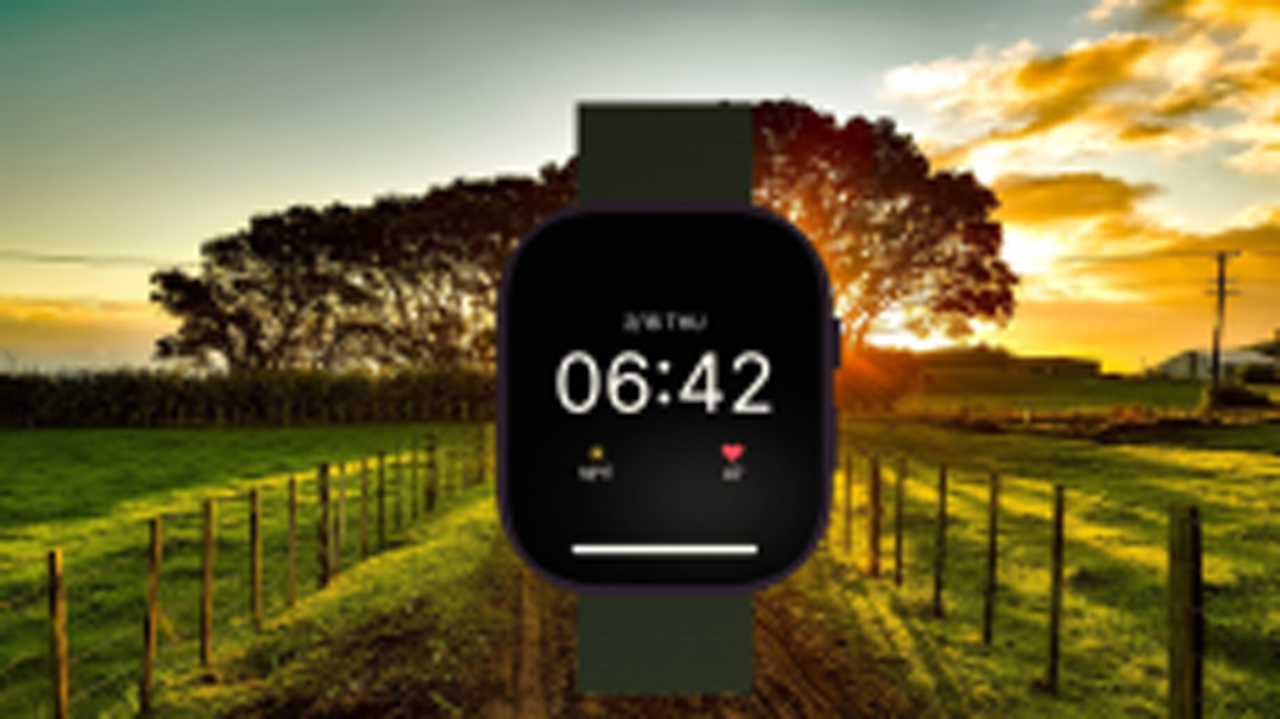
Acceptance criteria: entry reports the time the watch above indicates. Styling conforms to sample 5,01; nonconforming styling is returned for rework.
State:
6,42
